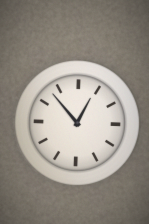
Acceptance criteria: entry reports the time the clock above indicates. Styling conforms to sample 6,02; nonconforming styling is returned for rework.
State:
12,53
